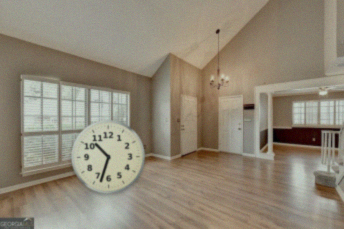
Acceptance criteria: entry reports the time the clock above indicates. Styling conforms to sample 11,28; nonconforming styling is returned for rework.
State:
10,33
